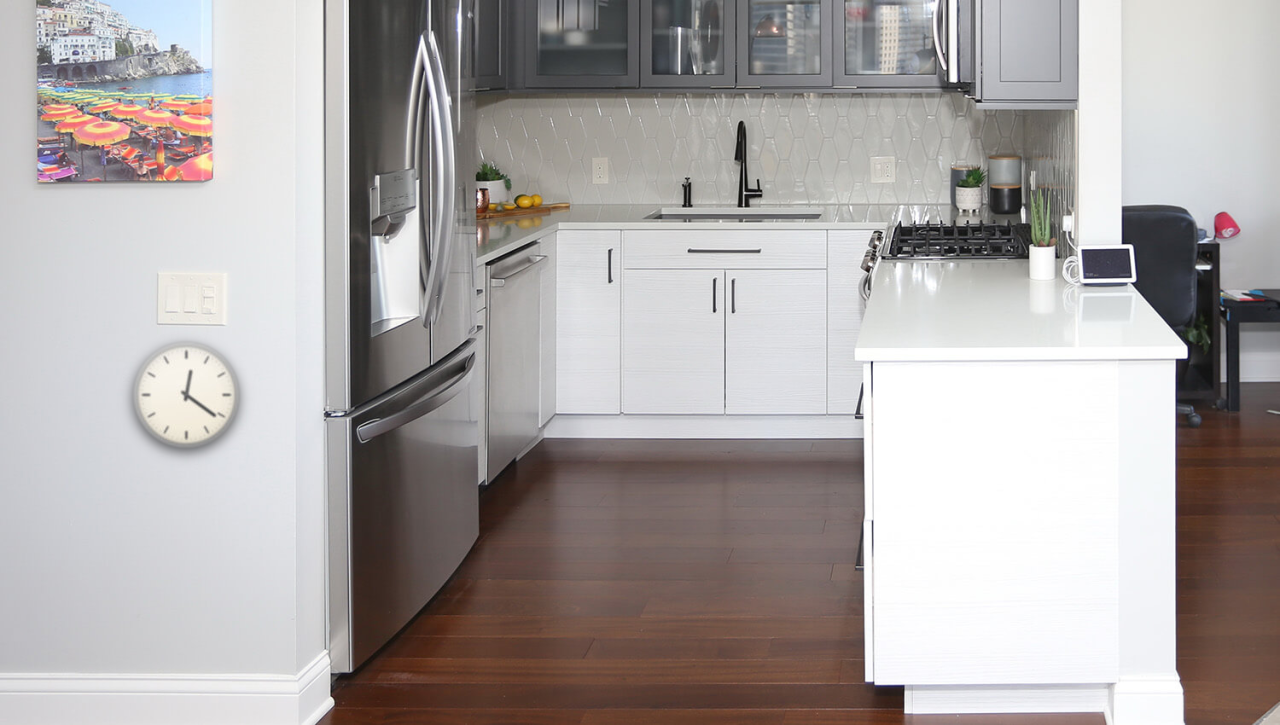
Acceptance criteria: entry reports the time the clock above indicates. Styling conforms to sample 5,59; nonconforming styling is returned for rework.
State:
12,21
